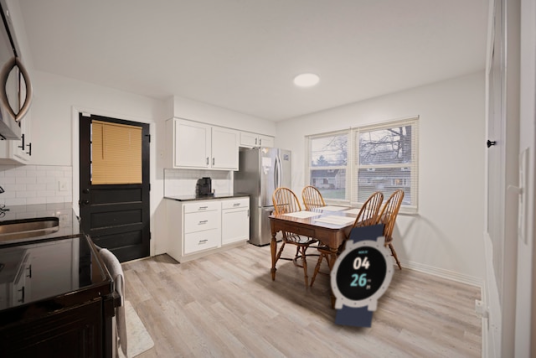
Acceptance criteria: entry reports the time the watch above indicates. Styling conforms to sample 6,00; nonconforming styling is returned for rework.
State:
4,26
